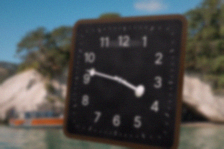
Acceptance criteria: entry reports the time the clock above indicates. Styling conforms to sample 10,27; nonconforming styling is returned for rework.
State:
3,47
